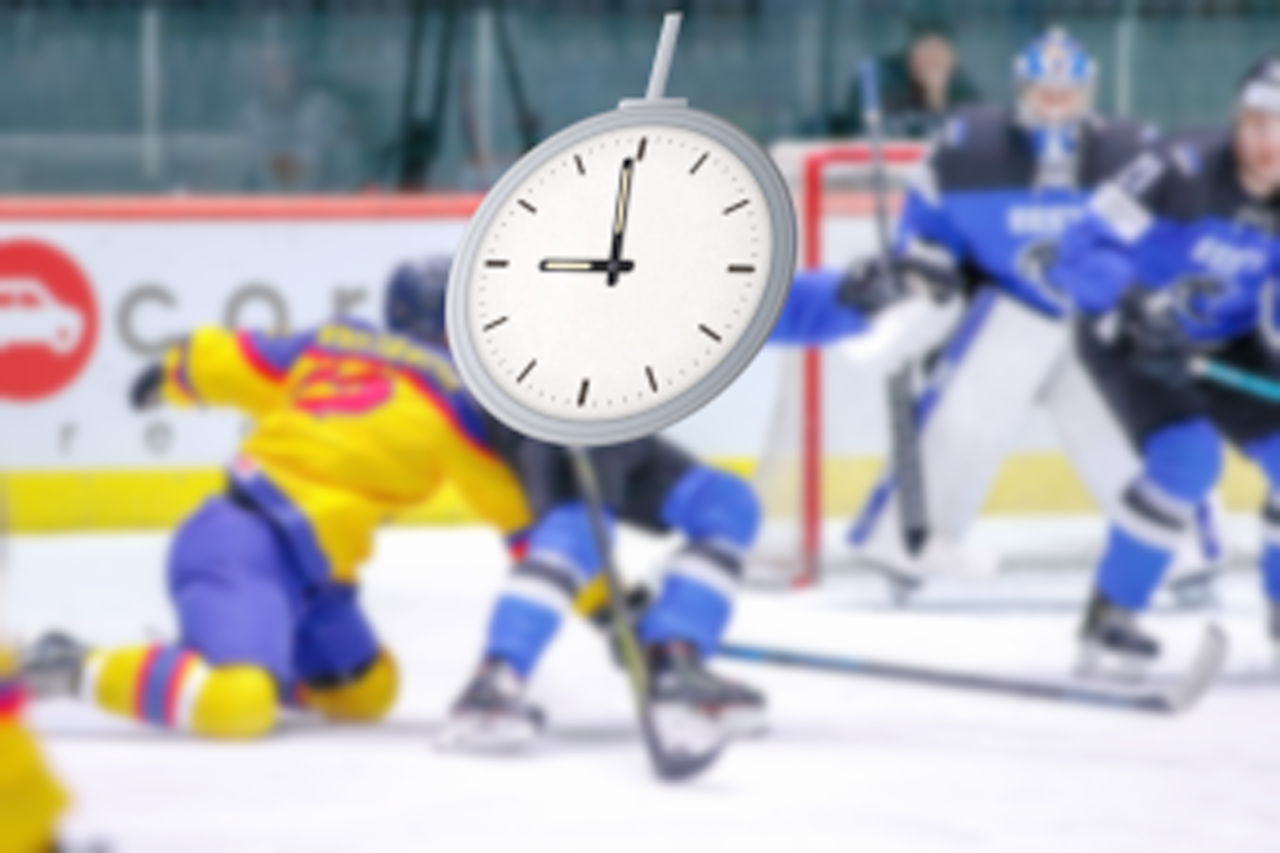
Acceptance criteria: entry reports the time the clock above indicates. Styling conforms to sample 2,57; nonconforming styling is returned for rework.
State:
8,59
